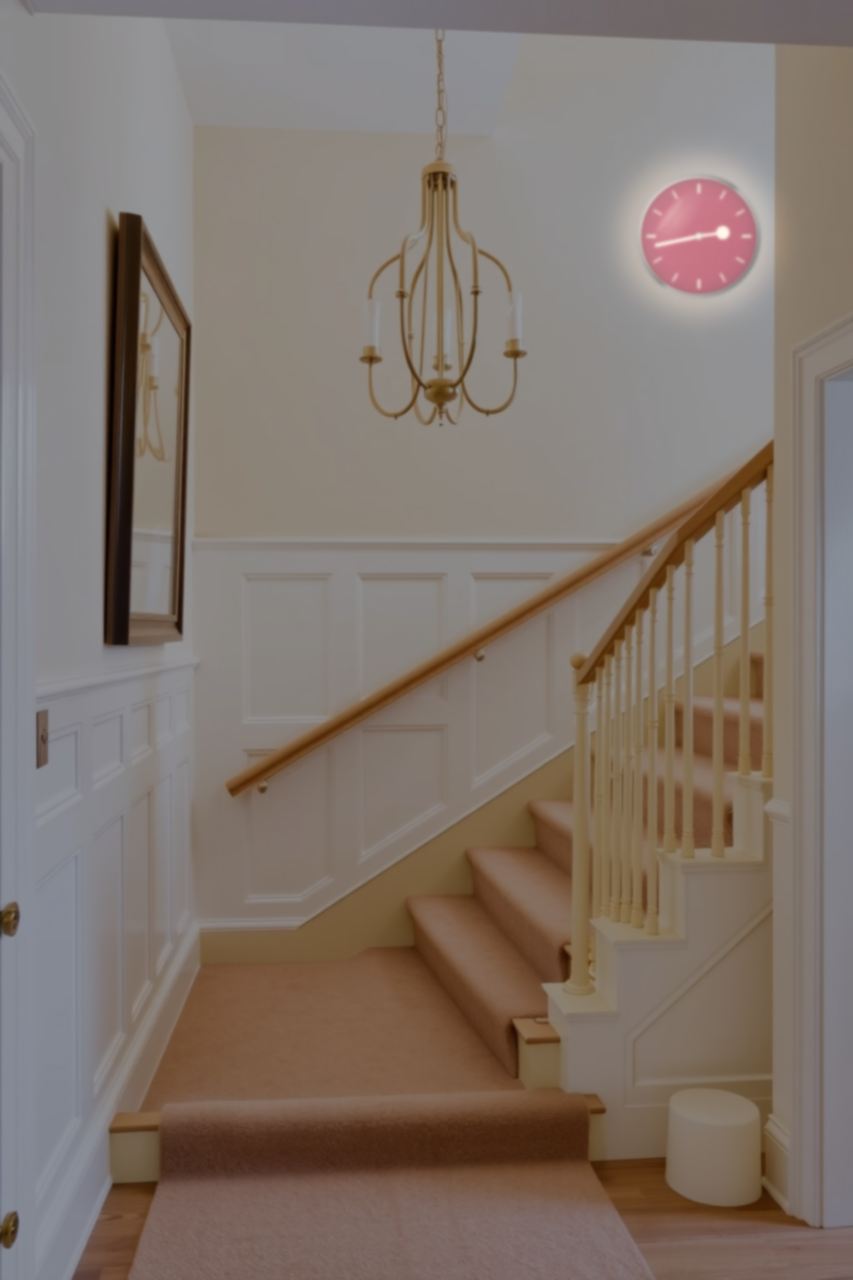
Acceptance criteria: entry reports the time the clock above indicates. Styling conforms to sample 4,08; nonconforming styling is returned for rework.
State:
2,43
